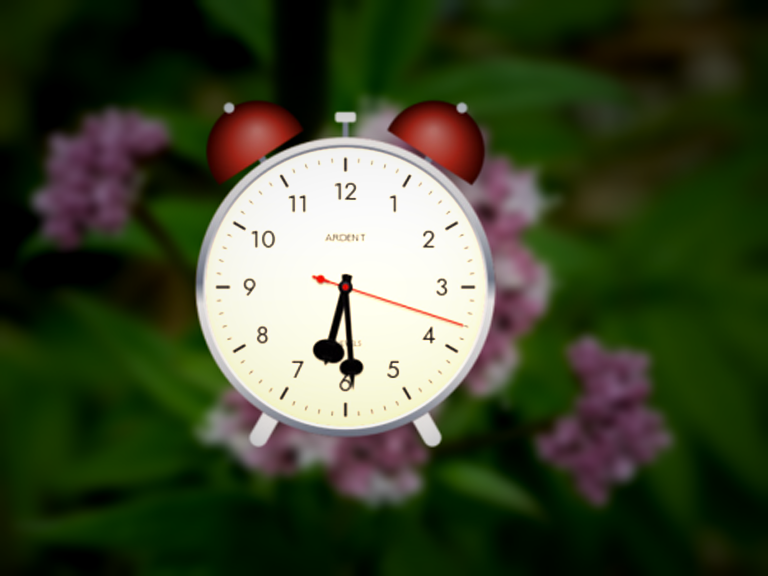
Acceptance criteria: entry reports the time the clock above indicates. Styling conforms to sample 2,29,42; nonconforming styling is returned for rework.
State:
6,29,18
